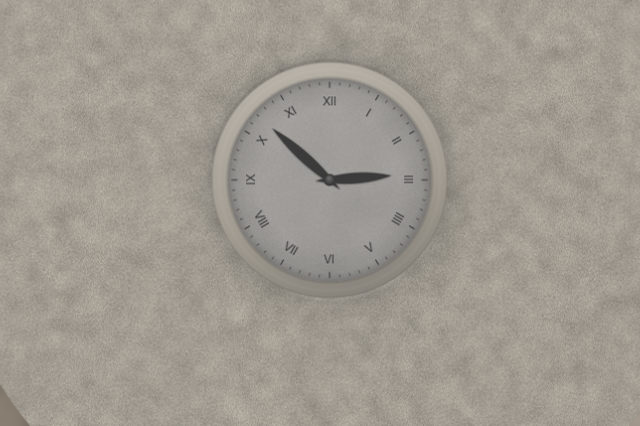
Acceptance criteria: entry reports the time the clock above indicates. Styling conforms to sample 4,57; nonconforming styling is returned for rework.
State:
2,52
